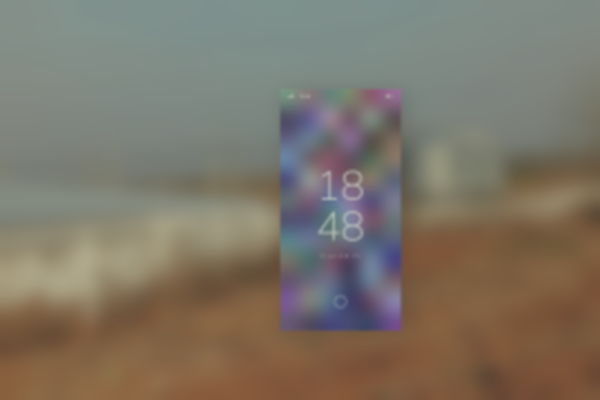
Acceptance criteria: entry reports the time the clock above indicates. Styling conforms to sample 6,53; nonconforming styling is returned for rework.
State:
18,48
